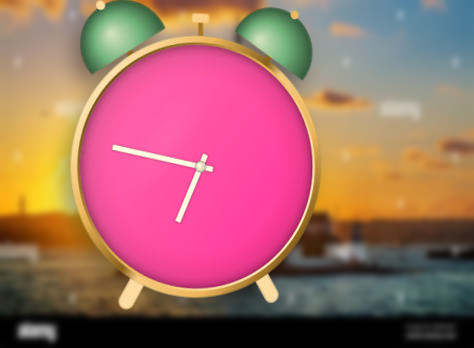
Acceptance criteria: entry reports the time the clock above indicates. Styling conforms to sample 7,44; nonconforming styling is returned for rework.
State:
6,47
